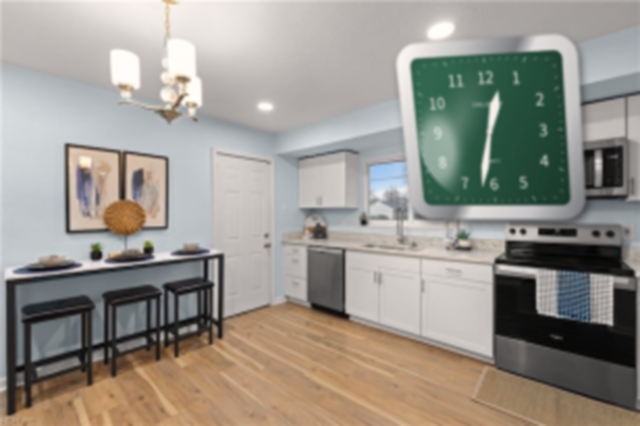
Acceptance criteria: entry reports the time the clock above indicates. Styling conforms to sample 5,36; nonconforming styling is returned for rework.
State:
12,32
